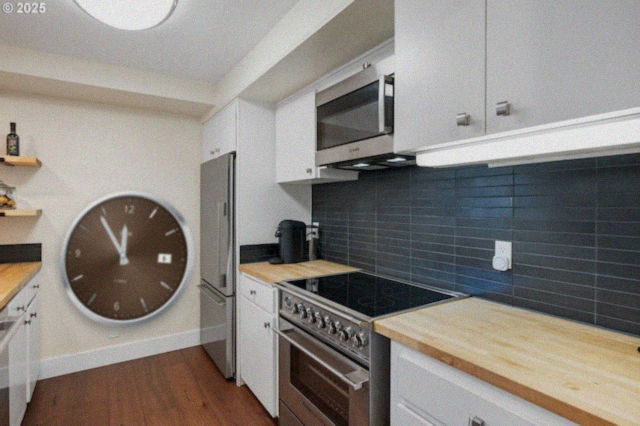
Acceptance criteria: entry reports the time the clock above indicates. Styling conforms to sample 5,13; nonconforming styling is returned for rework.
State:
11,54
